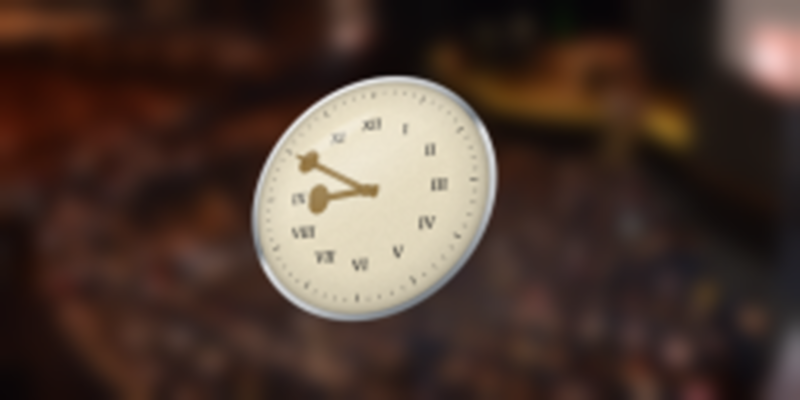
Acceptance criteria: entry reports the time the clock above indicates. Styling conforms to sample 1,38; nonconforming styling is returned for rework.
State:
8,50
